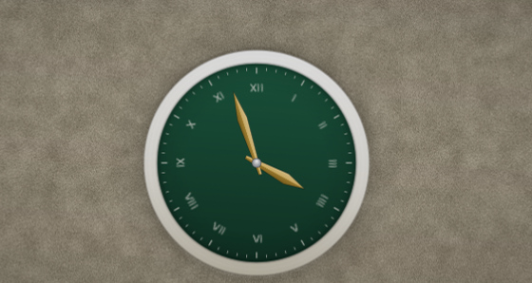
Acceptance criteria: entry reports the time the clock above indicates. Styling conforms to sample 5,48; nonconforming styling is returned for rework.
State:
3,57
